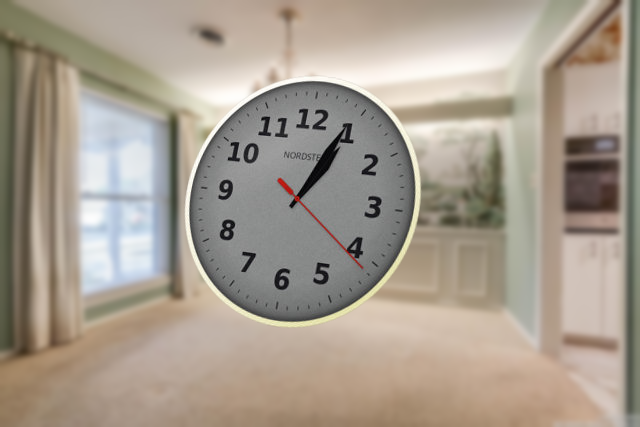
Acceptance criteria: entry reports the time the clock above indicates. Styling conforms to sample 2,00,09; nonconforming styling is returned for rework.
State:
1,04,21
